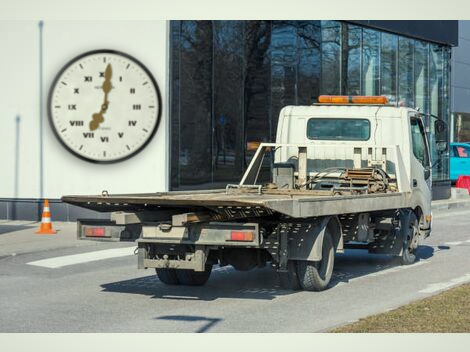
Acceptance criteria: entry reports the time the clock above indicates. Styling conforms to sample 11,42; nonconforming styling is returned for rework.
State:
7,01
